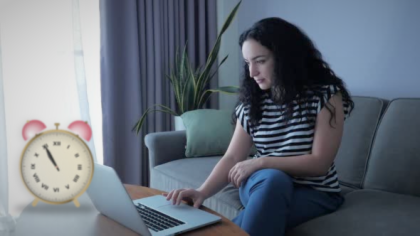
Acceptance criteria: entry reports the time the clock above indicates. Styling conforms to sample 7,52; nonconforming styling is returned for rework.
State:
10,55
